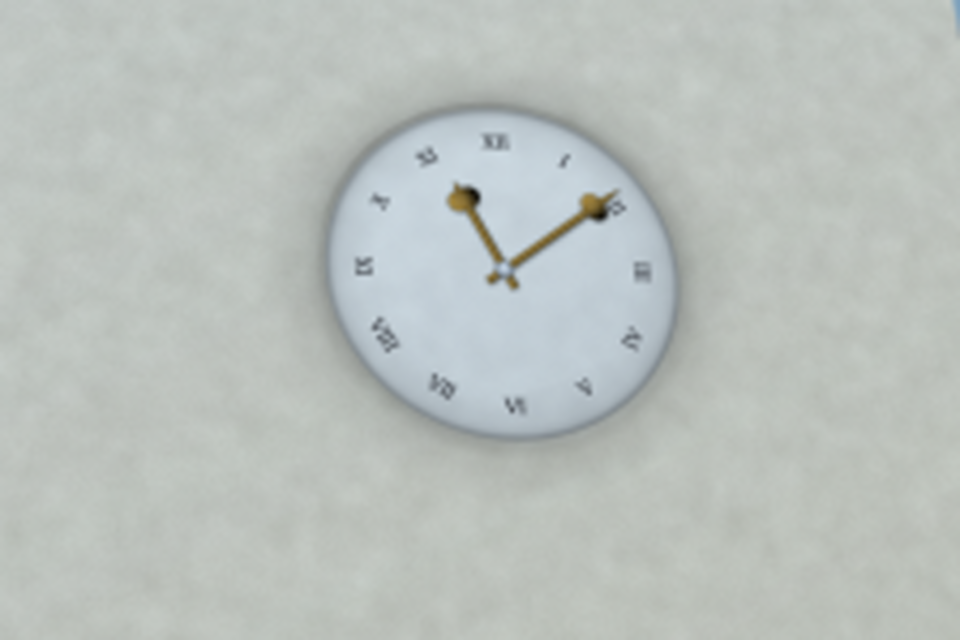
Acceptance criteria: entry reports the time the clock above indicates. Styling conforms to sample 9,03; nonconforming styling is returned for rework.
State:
11,09
